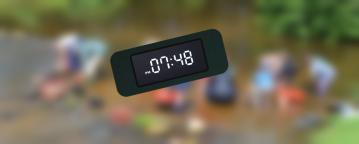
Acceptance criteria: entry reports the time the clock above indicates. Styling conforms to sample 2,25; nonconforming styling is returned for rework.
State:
7,48
